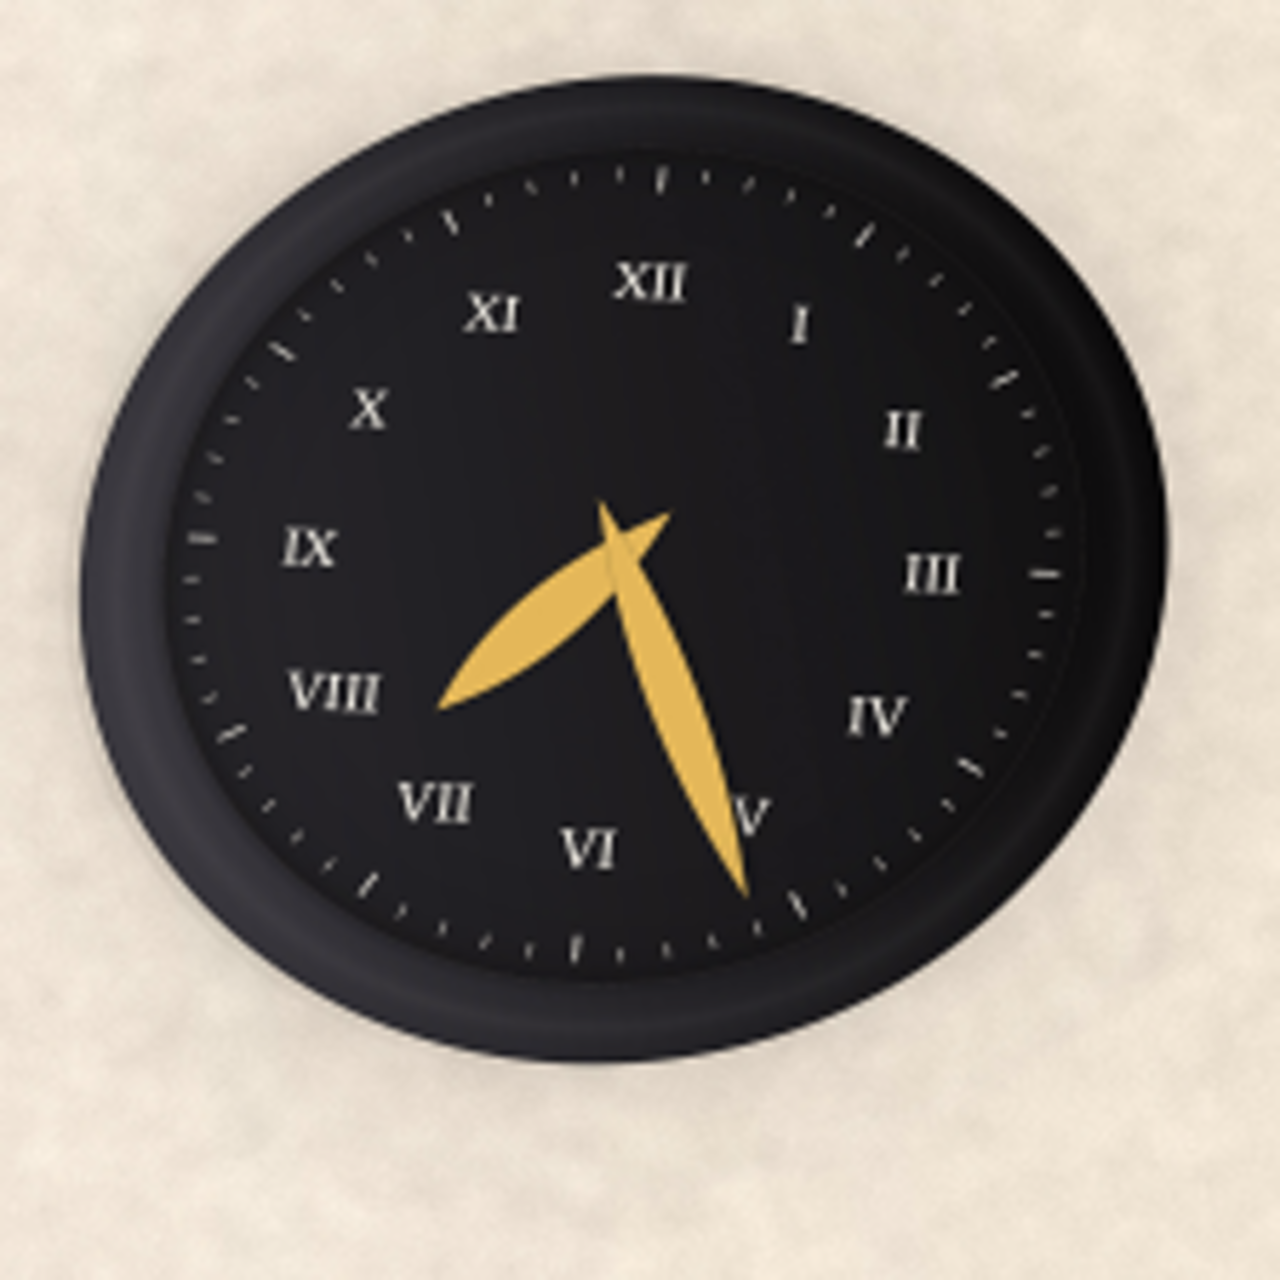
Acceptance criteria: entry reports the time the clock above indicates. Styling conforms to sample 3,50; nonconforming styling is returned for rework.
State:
7,26
